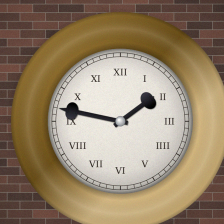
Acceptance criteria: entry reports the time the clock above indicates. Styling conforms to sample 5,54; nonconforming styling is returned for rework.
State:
1,47
